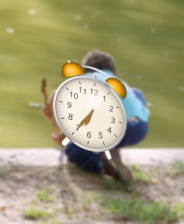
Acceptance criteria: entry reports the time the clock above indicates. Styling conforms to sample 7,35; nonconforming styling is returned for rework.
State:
6,35
